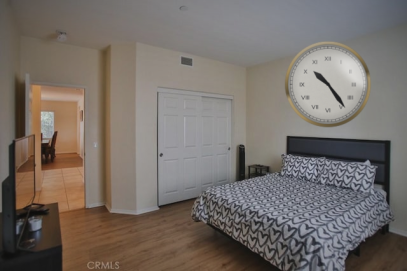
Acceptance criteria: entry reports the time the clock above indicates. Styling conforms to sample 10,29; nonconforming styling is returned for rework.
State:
10,24
